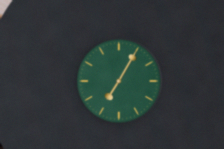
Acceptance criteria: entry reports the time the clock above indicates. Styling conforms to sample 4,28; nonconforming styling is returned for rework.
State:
7,05
